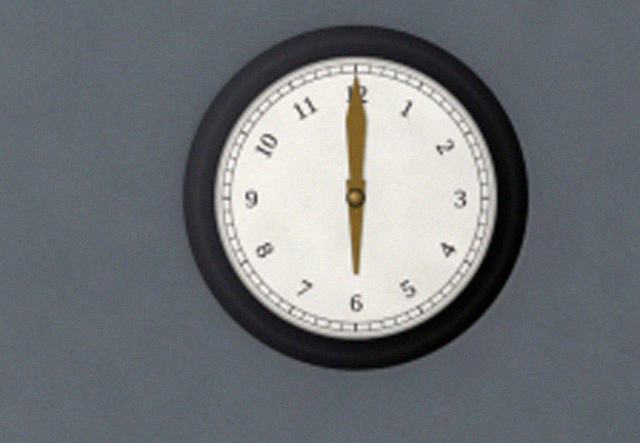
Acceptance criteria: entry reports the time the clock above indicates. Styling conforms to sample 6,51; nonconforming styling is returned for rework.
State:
6,00
